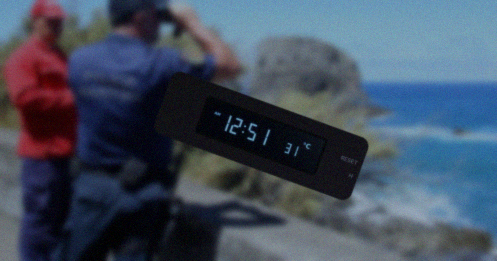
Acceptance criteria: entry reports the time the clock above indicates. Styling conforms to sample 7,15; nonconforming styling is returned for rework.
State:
12,51
